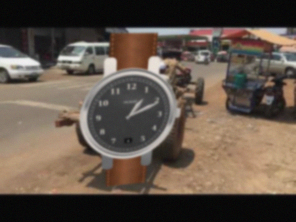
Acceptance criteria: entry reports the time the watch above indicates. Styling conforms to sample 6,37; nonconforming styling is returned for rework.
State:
1,11
